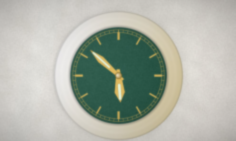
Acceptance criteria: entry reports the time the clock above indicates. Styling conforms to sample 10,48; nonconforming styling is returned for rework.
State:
5,52
